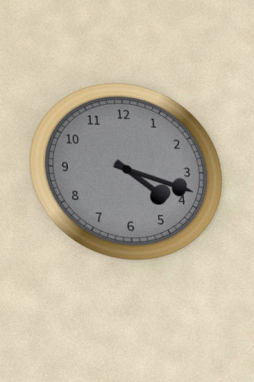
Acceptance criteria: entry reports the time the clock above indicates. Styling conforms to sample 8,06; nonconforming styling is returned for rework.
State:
4,18
